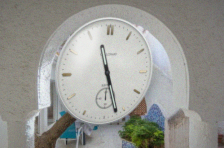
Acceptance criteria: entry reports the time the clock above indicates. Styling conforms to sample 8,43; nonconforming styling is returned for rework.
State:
11,27
